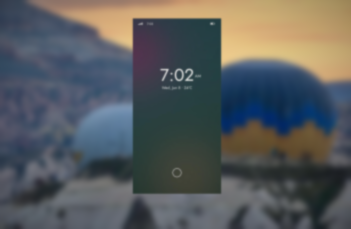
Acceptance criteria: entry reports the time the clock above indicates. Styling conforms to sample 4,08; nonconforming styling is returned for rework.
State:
7,02
